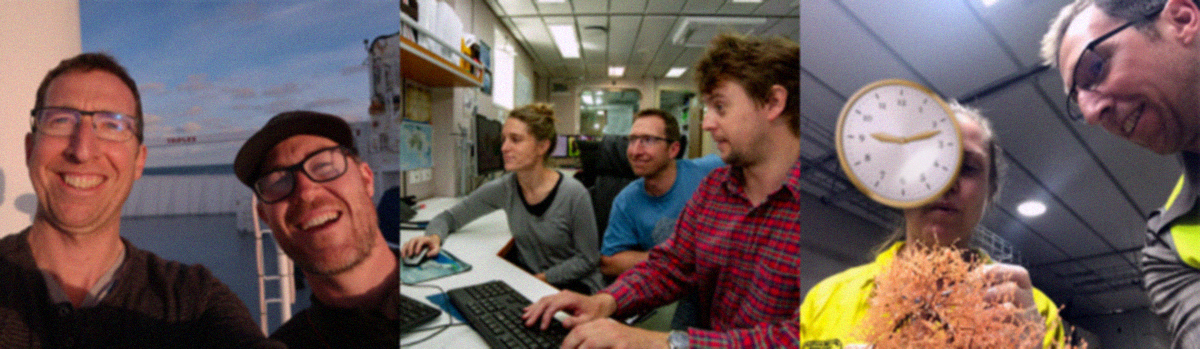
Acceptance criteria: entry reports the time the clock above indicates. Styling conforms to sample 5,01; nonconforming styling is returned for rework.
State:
9,12
